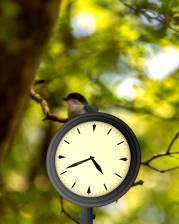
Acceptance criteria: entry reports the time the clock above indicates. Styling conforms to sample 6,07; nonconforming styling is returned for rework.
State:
4,41
